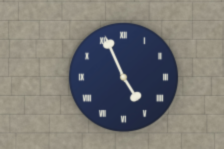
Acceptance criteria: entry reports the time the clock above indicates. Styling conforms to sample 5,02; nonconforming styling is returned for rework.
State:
4,56
